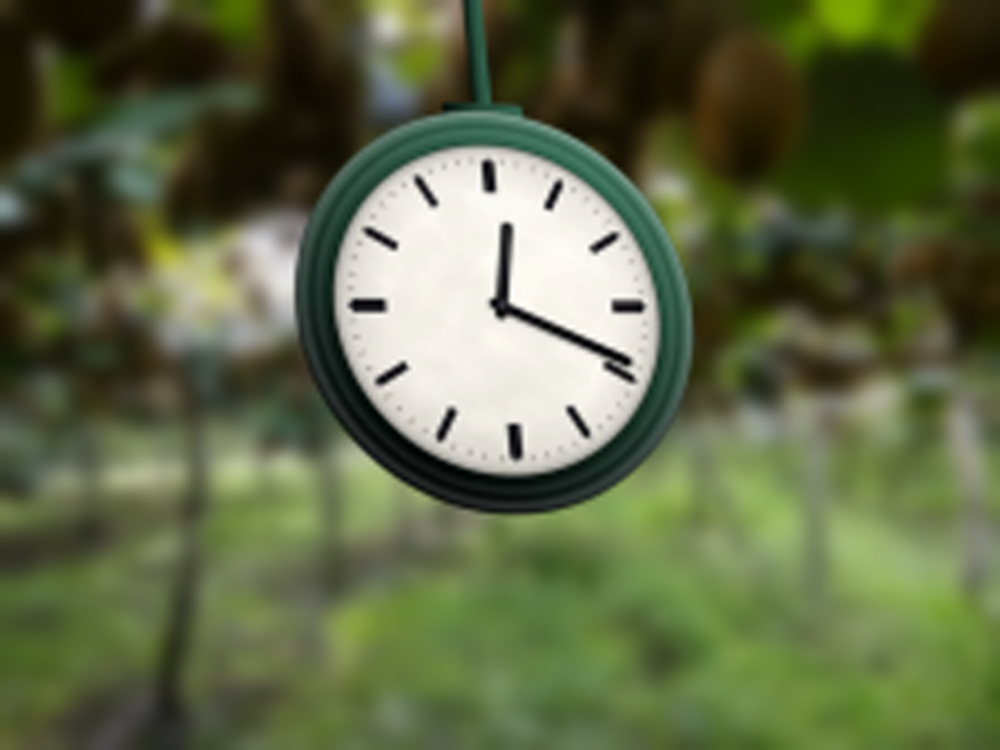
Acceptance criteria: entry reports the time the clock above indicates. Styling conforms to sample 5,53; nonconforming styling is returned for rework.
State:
12,19
